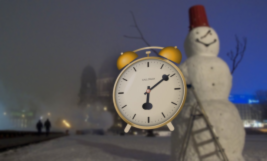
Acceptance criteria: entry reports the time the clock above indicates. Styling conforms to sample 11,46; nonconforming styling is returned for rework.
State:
6,09
